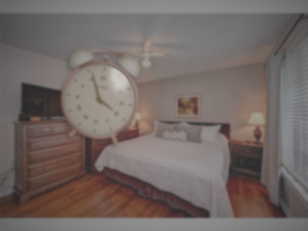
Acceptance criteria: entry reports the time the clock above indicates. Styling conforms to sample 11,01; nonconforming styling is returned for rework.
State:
3,56
